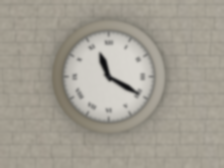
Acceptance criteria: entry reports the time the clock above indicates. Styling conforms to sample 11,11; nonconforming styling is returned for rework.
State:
11,20
